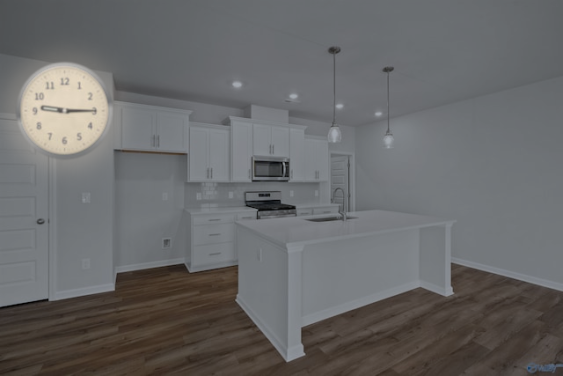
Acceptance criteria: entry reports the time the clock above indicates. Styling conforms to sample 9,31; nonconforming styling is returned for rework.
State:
9,15
